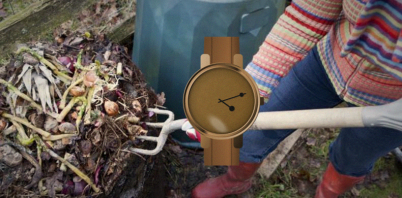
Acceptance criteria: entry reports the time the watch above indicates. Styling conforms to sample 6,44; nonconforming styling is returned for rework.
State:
4,12
